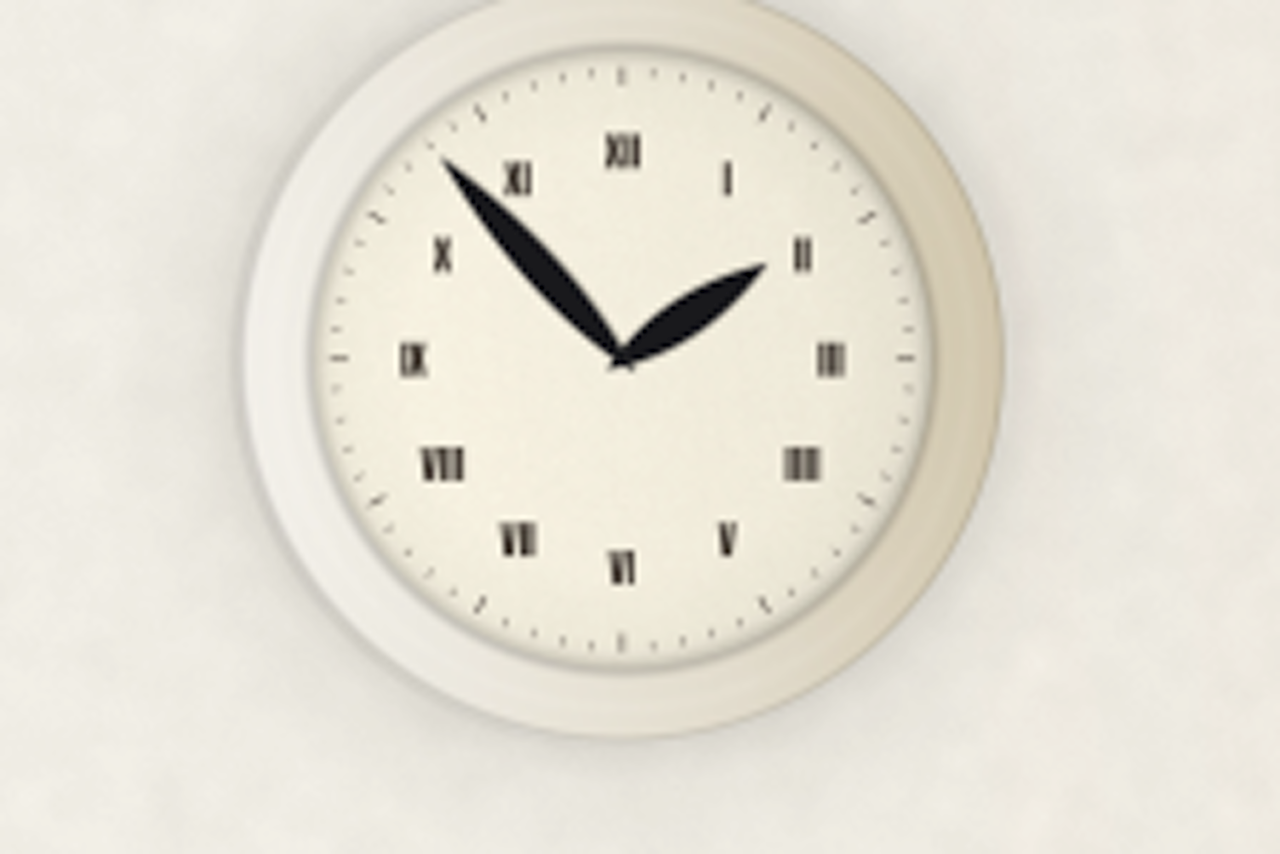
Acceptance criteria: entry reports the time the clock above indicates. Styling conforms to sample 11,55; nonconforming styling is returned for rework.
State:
1,53
